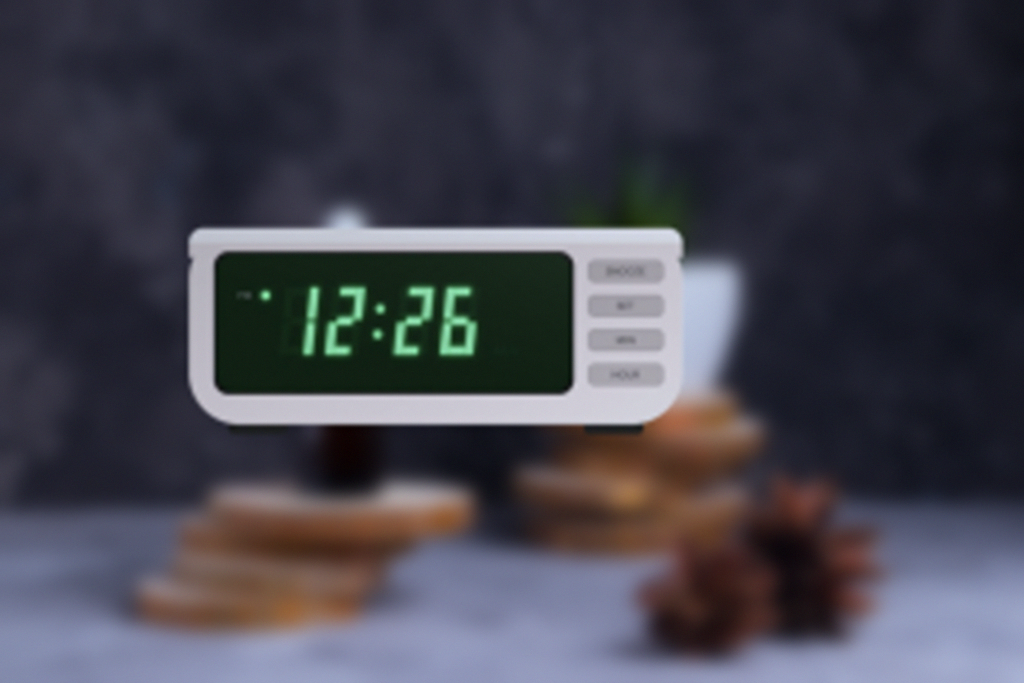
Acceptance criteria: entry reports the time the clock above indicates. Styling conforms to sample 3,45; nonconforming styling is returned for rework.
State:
12,26
